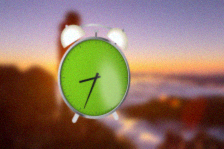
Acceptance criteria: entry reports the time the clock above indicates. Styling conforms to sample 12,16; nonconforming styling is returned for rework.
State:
8,34
